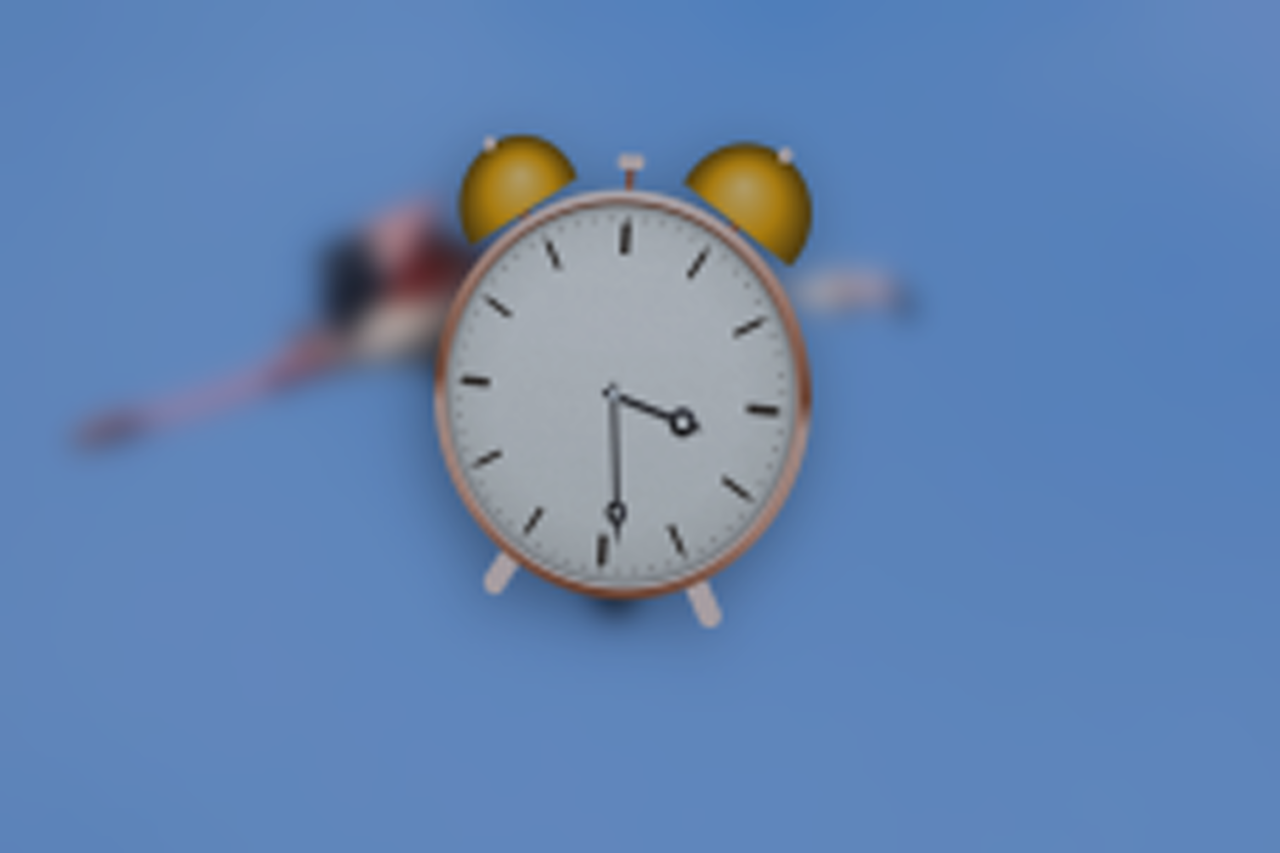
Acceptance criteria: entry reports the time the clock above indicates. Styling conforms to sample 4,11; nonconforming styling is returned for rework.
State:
3,29
